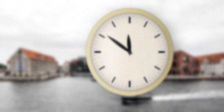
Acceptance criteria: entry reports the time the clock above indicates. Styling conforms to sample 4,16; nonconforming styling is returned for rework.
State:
11,51
